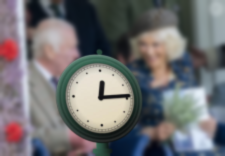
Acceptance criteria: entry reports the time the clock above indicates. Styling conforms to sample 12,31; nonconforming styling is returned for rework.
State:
12,14
